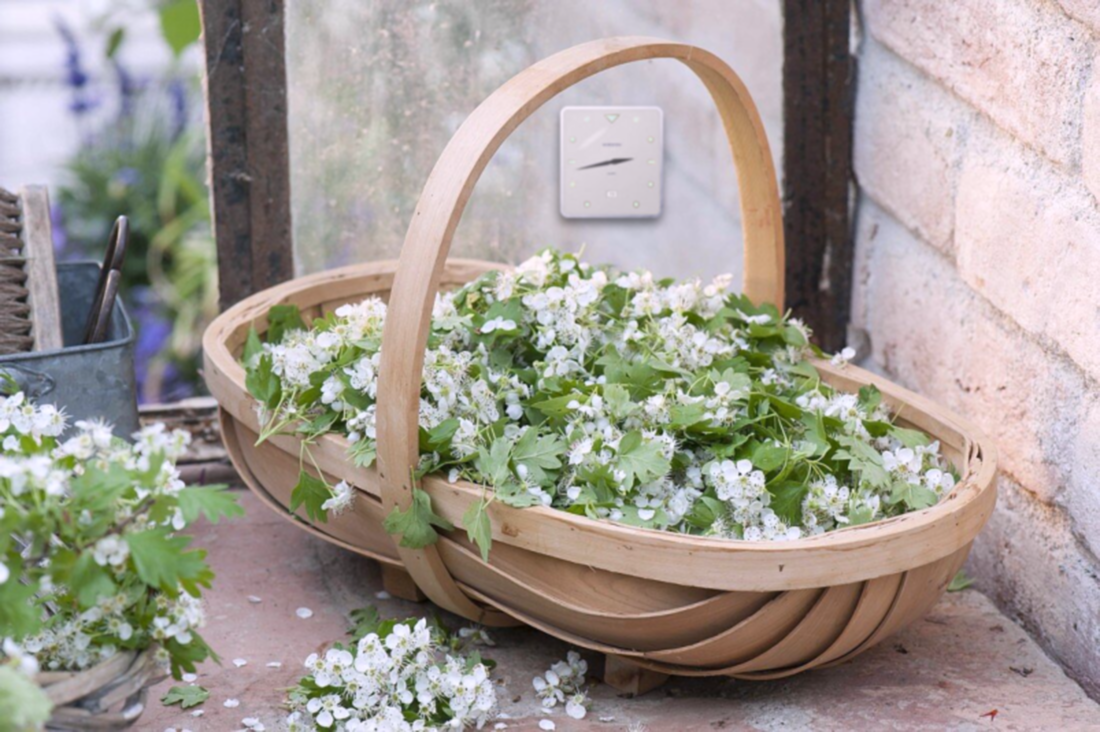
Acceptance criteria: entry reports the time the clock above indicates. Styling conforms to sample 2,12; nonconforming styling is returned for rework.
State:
2,43
